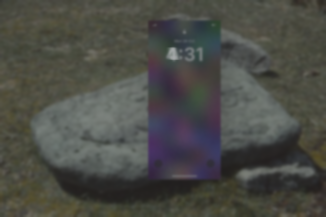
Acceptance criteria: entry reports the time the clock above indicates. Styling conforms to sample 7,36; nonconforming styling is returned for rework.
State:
4,31
